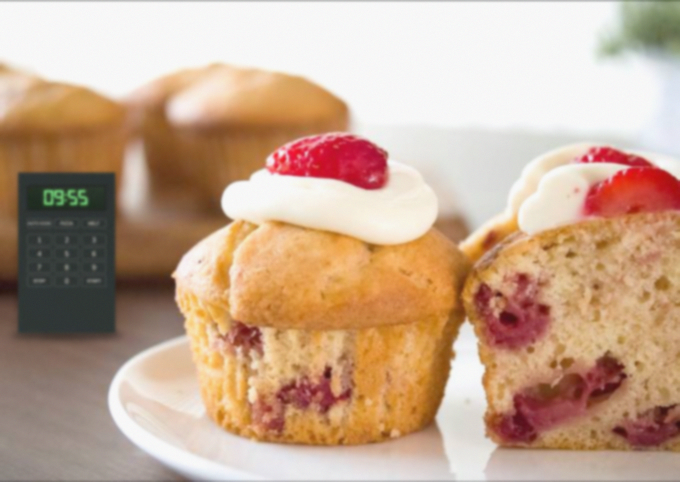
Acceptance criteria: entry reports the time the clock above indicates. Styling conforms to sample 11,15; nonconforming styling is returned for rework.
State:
9,55
